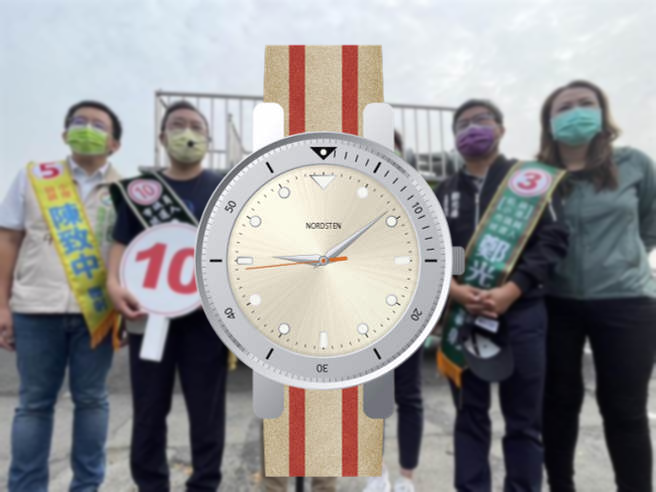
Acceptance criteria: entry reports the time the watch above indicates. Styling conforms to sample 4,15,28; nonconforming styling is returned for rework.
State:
9,08,44
